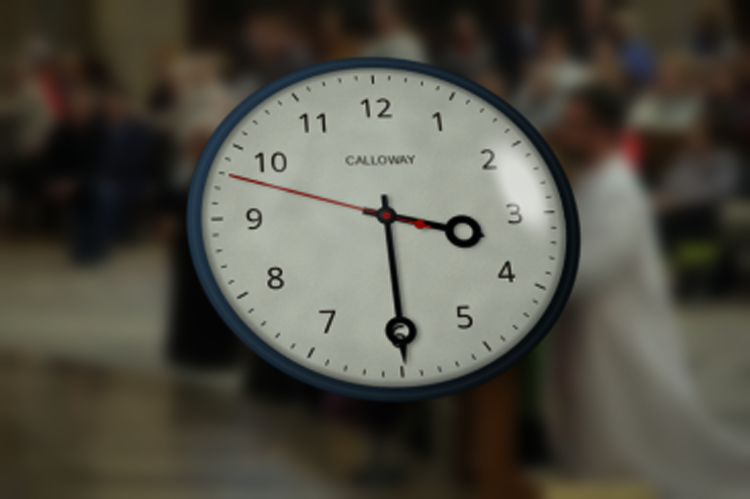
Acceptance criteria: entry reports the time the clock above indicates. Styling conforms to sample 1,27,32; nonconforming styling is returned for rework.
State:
3,29,48
